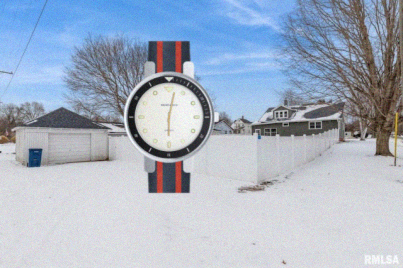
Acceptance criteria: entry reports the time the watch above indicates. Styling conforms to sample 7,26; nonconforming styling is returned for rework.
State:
6,02
